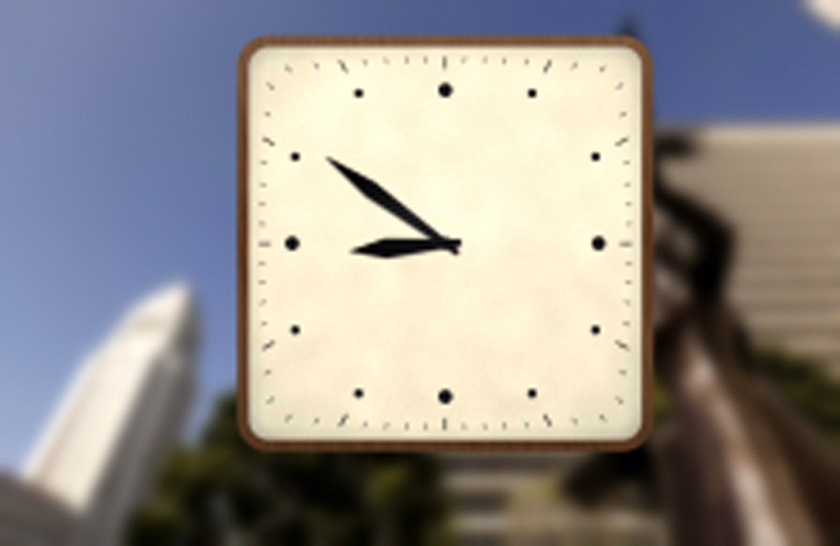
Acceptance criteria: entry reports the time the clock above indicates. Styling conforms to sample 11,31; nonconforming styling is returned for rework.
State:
8,51
